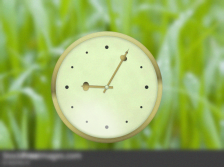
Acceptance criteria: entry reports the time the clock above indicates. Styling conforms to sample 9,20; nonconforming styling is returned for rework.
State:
9,05
